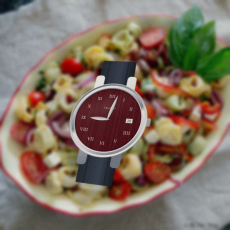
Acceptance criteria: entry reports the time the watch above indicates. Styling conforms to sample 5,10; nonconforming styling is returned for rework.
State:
9,02
